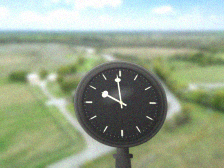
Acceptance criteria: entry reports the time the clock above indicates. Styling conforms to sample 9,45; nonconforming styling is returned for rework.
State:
9,59
